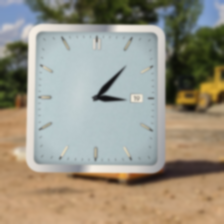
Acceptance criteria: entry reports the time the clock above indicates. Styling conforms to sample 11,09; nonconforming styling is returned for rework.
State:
3,07
